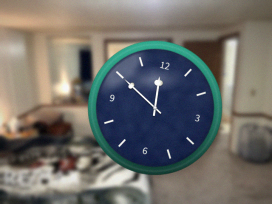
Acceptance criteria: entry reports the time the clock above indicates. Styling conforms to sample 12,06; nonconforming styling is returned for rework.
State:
11,50
